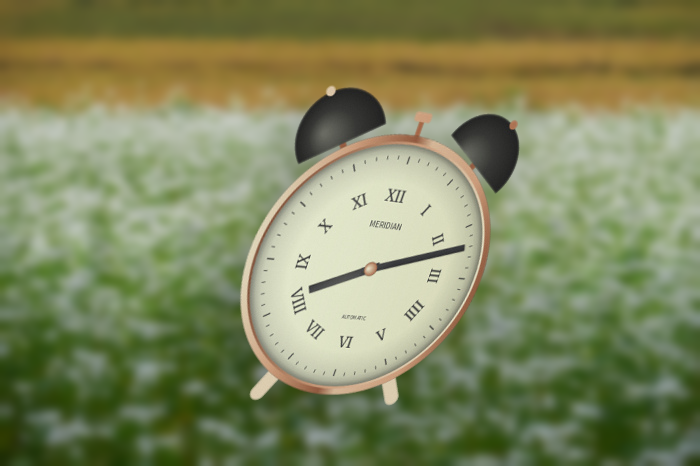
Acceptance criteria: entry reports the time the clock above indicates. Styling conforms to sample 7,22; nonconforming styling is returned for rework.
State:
8,12
